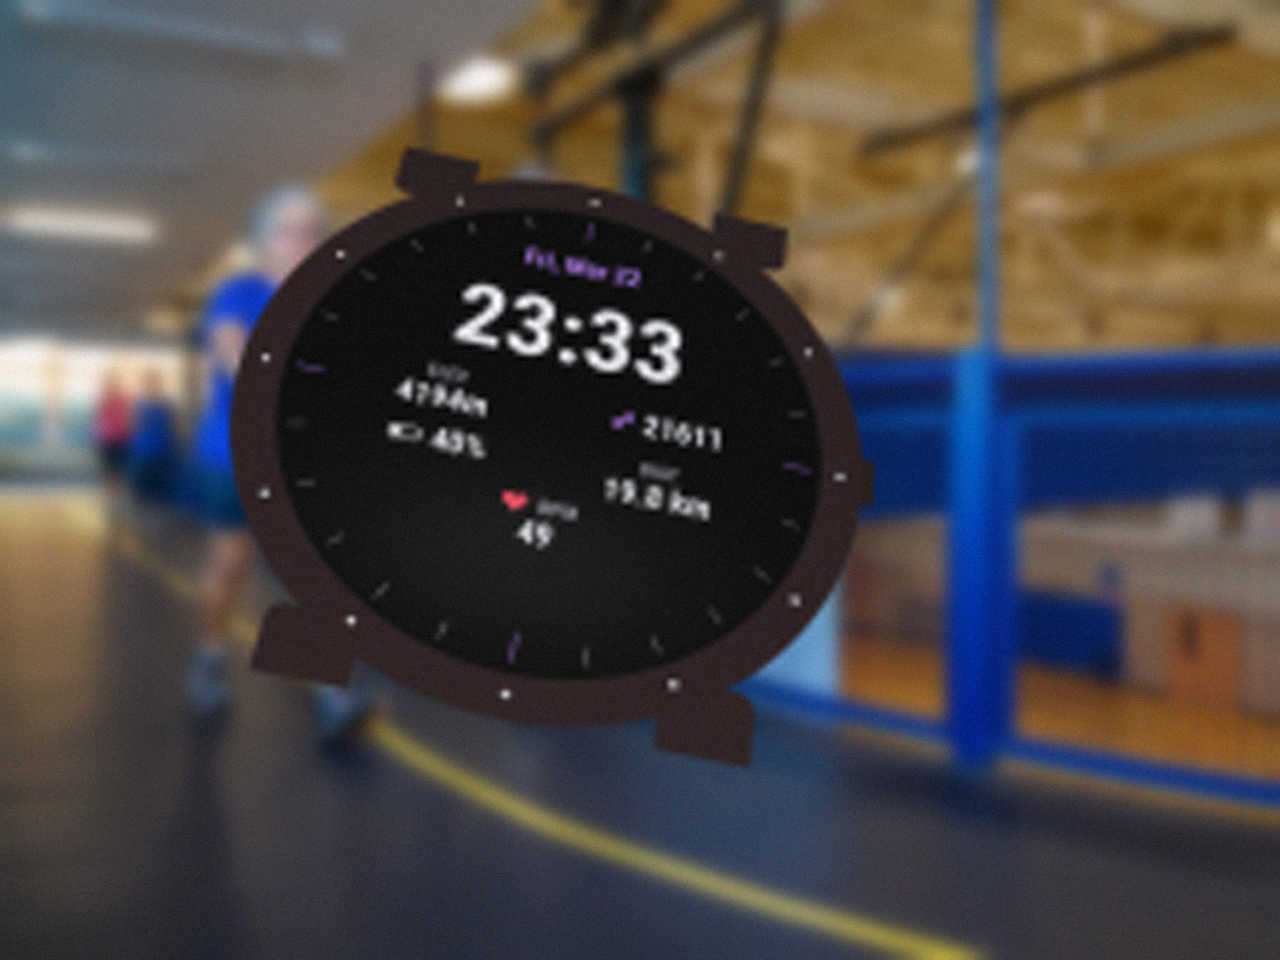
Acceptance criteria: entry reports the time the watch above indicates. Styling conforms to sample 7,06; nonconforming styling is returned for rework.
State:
23,33
